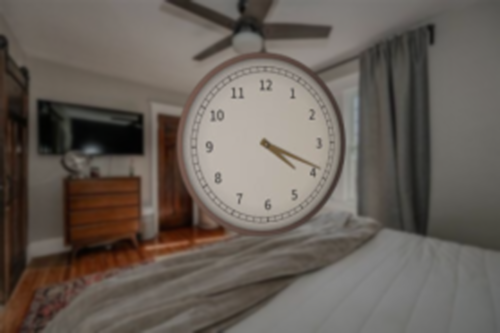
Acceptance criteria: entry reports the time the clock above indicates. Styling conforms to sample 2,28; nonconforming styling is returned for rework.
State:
4,19
